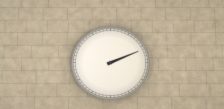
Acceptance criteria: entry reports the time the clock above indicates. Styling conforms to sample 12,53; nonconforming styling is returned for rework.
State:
2,11
